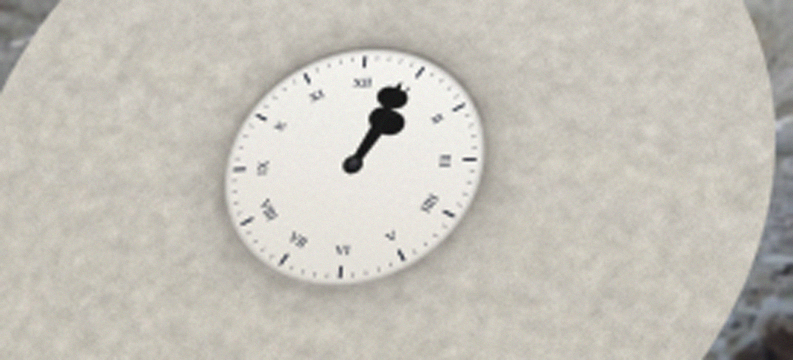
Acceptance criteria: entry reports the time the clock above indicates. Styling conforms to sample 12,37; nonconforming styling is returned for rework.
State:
1,04
